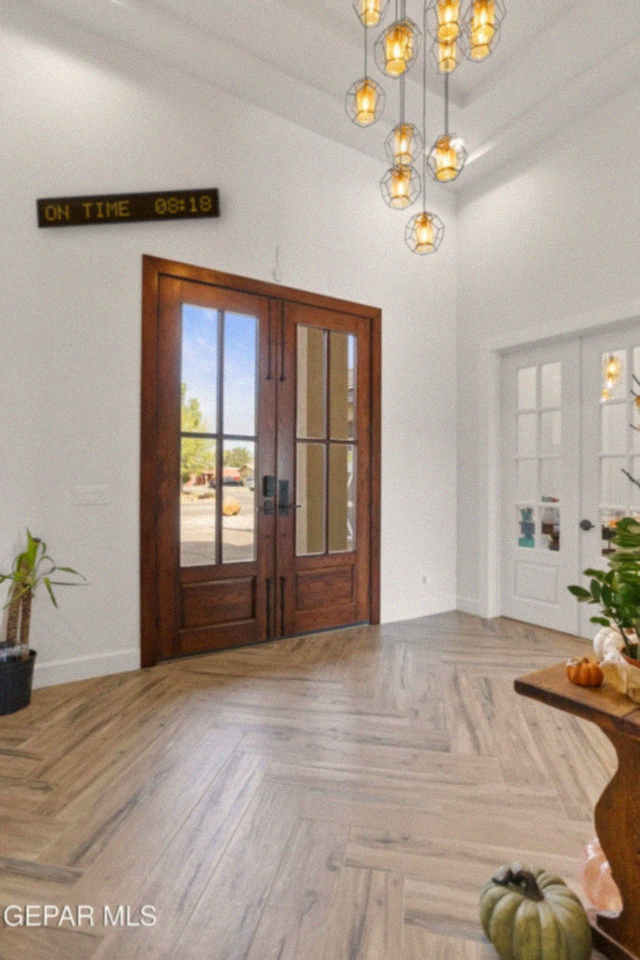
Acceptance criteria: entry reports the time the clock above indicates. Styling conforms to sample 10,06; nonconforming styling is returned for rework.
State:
8,18
